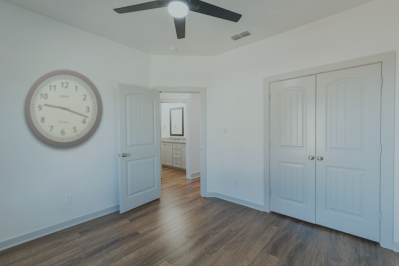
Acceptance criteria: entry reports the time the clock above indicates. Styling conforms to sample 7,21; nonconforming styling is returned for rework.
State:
9,18
